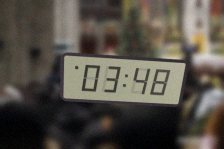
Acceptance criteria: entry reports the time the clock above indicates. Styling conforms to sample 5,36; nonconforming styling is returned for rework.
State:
3,48
